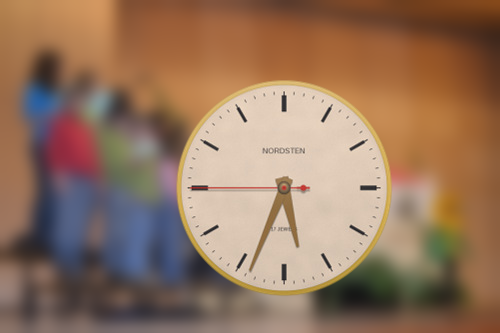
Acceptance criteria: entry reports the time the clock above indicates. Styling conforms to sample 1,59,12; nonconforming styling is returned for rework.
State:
5,33,45
